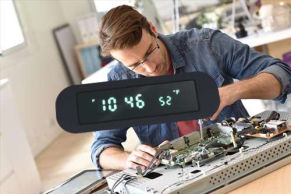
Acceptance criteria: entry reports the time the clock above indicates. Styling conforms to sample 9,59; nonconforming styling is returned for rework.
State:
10,46
